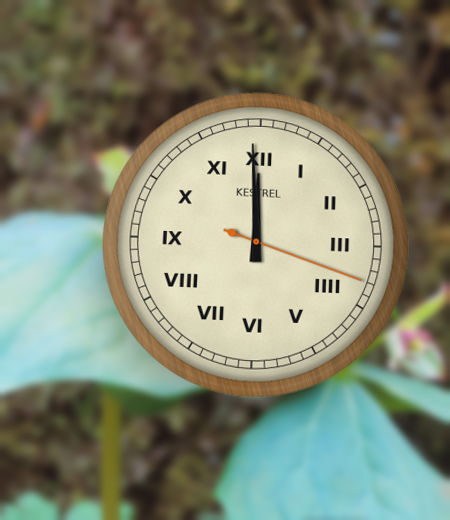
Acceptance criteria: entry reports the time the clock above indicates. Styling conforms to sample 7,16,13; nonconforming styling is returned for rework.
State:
11,59,18
